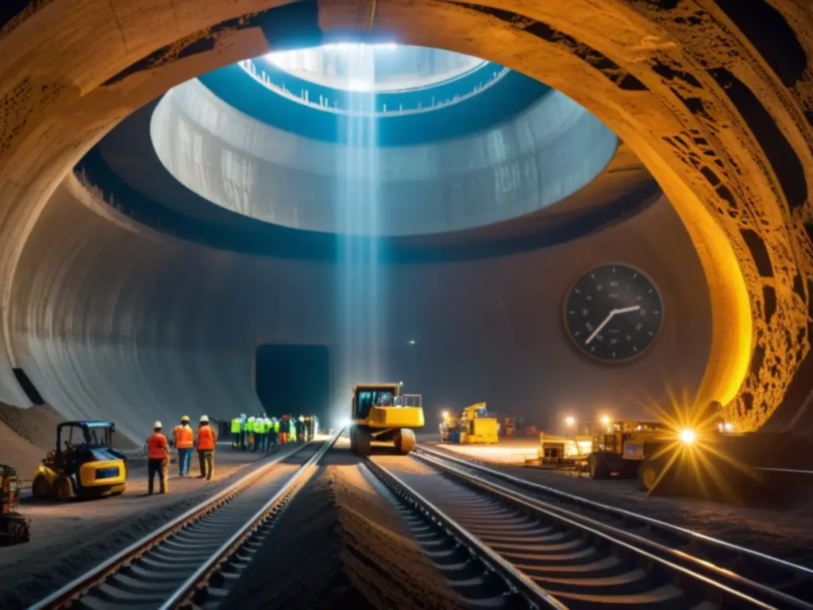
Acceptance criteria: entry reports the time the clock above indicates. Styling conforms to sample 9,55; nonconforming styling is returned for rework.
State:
2,37
